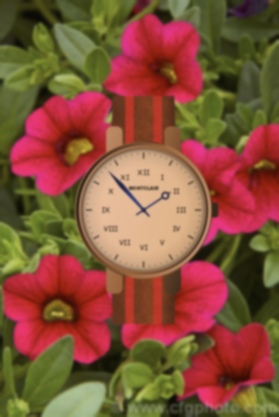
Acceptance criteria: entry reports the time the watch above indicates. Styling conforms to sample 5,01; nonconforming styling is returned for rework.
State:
1,53
